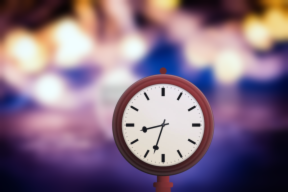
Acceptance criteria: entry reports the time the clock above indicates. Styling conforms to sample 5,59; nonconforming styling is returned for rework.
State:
8,33
